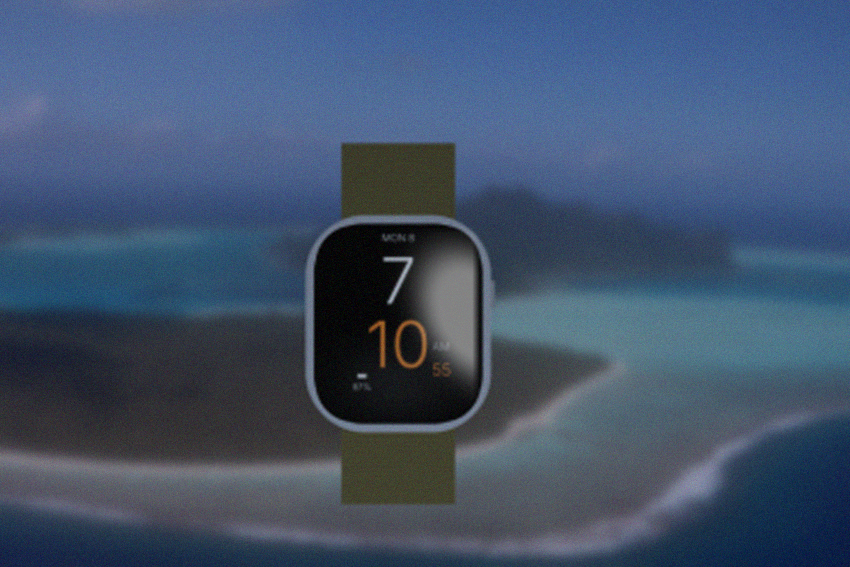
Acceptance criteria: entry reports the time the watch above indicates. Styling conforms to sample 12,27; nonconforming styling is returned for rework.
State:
7,10
